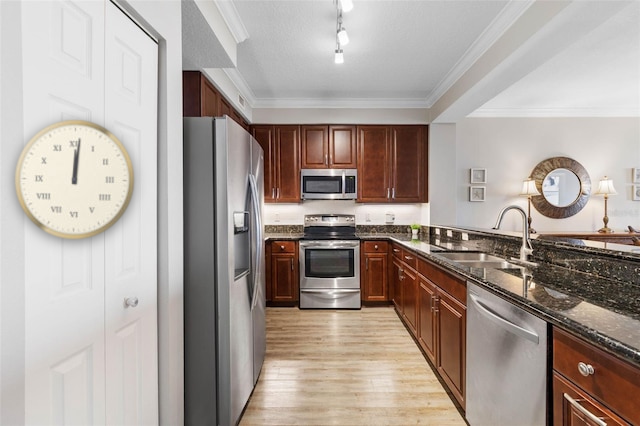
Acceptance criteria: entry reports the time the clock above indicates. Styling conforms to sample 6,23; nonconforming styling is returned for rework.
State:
12,01
